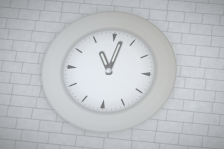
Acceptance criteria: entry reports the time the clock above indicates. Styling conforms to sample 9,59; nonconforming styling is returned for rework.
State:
11,02
